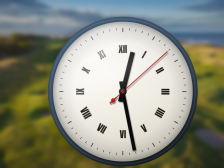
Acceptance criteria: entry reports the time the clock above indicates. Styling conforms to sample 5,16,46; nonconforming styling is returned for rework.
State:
12,28,08
